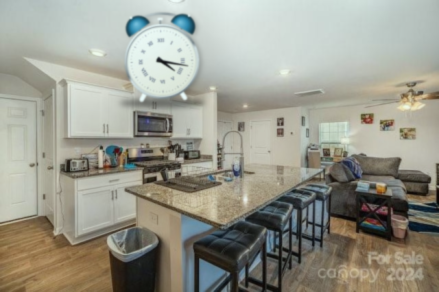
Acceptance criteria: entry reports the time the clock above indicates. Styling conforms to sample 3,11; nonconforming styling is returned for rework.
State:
4,17
